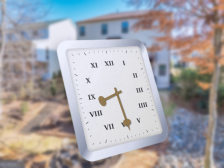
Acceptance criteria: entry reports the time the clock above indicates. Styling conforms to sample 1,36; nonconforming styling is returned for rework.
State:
8,29
